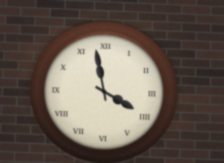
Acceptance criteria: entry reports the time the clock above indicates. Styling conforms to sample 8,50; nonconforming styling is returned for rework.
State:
3,58
